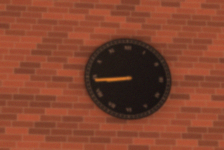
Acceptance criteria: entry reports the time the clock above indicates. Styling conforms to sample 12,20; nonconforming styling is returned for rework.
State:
8,44
